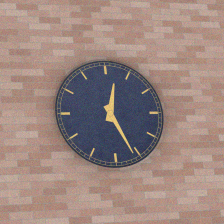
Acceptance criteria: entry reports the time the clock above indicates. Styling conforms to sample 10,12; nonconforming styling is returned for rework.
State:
12,26
